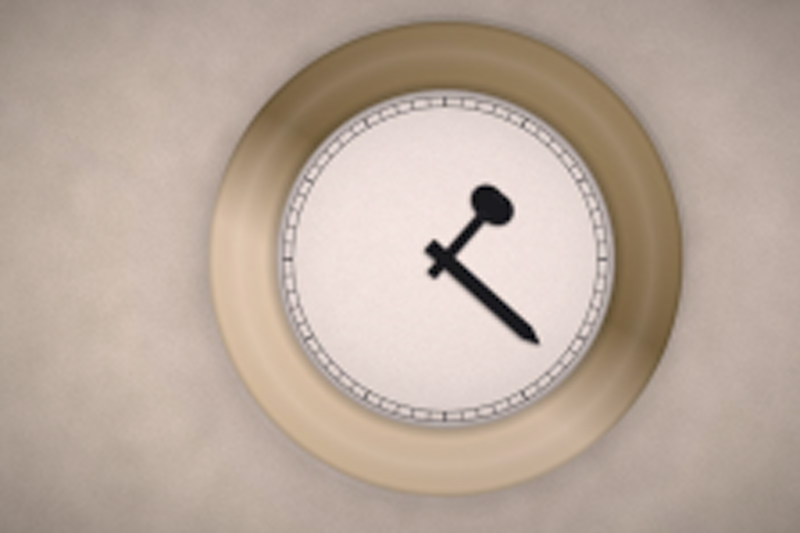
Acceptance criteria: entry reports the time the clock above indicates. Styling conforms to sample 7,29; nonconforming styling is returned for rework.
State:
1,22
